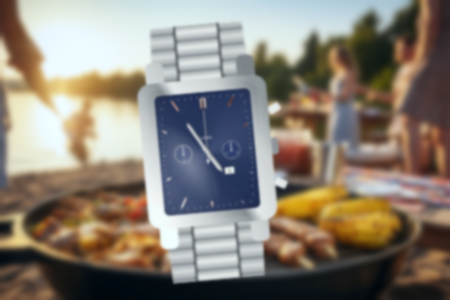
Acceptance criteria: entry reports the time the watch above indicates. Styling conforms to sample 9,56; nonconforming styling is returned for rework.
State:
4,55
